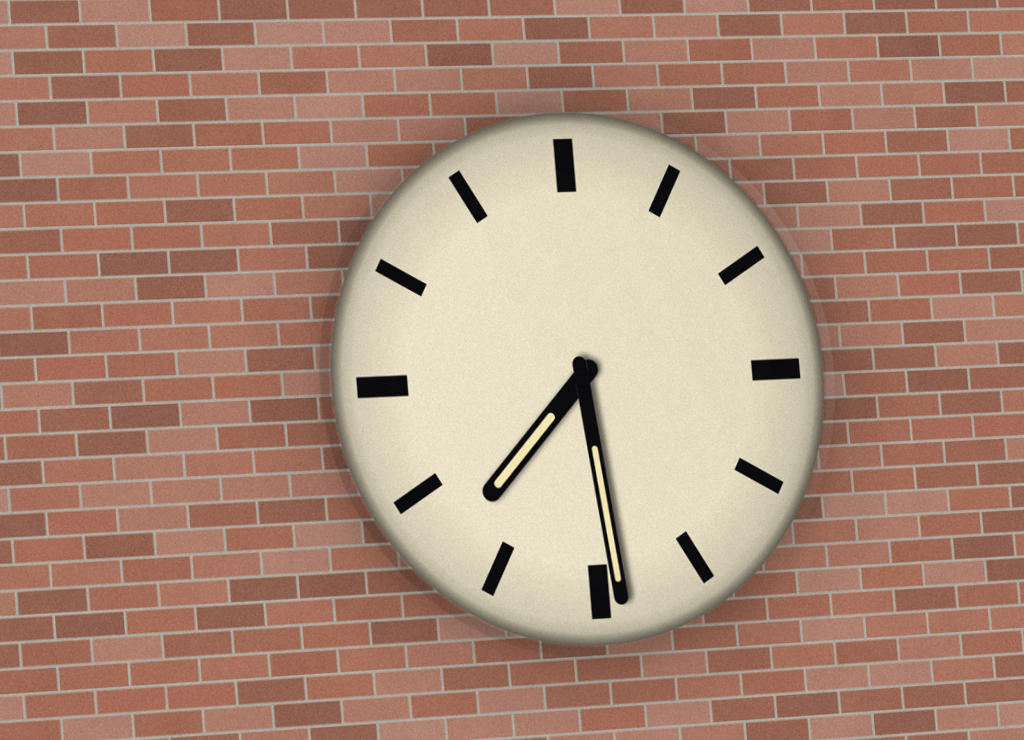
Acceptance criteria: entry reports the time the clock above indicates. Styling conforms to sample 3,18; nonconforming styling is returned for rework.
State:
7,29
